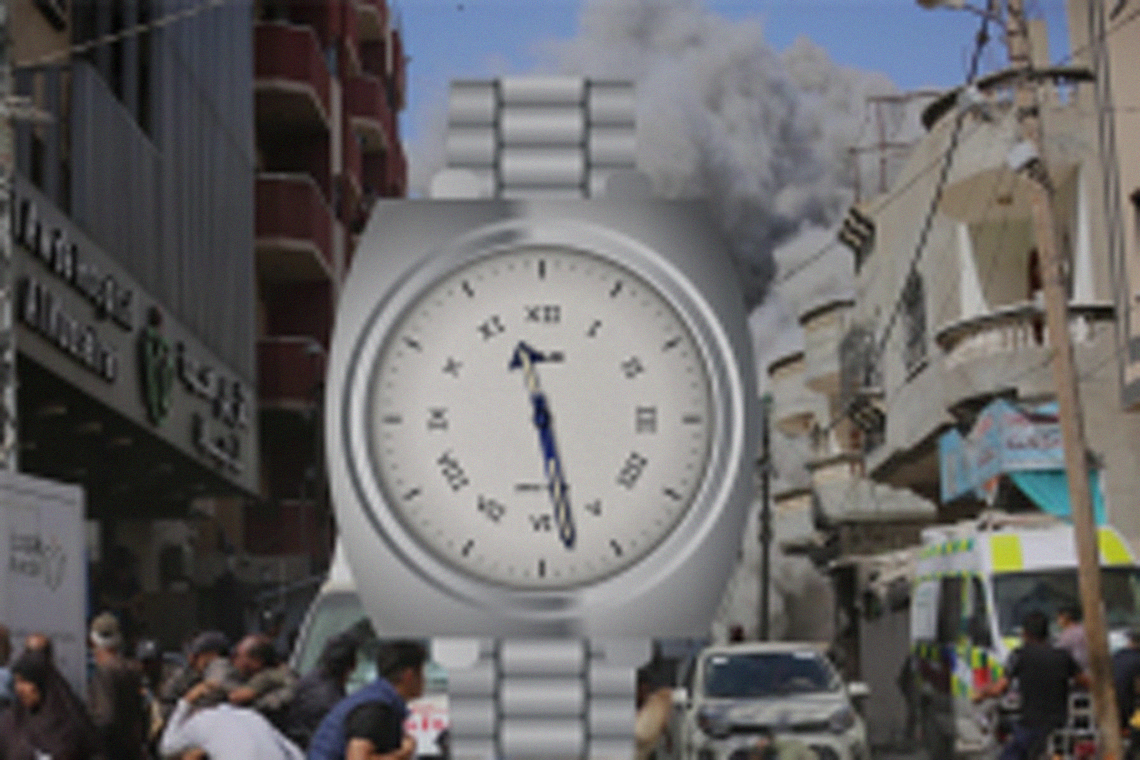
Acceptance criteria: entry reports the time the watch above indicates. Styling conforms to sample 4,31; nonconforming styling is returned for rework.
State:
11,28
